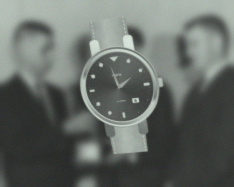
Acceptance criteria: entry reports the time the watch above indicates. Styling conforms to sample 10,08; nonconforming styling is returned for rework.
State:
1,58
